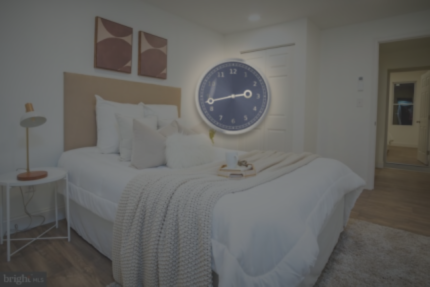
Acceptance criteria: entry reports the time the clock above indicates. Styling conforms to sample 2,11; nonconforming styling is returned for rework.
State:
2,43
